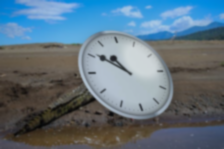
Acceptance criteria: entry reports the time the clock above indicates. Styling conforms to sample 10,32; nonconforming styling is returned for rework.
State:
10,51
